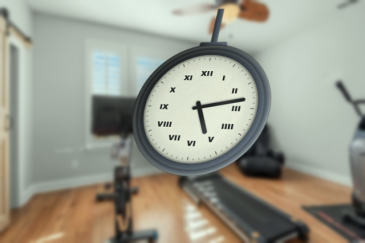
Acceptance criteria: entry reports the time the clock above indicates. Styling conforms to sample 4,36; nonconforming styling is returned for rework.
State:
5,13
